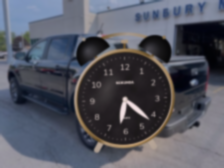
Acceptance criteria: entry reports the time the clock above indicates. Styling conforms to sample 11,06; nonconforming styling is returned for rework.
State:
6,22
